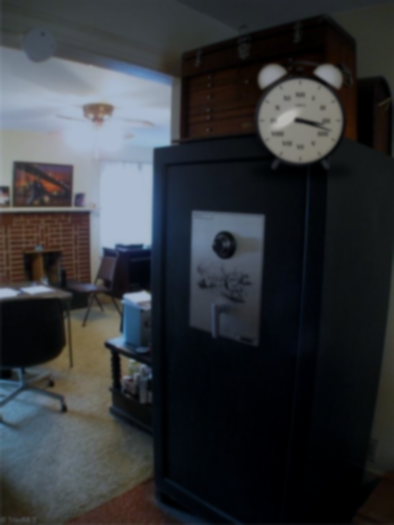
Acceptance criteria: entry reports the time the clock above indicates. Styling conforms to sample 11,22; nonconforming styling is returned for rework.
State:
3,18
